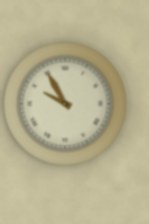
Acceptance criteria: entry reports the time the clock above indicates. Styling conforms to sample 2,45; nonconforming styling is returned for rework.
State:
9,55
